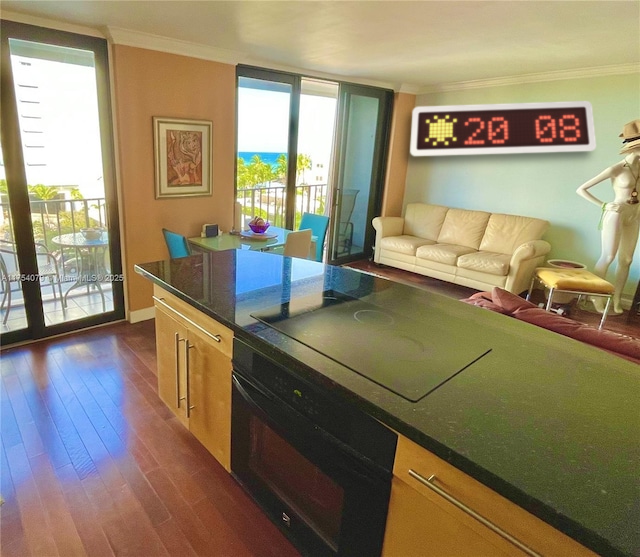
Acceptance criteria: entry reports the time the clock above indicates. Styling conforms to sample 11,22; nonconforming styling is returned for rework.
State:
20,08
